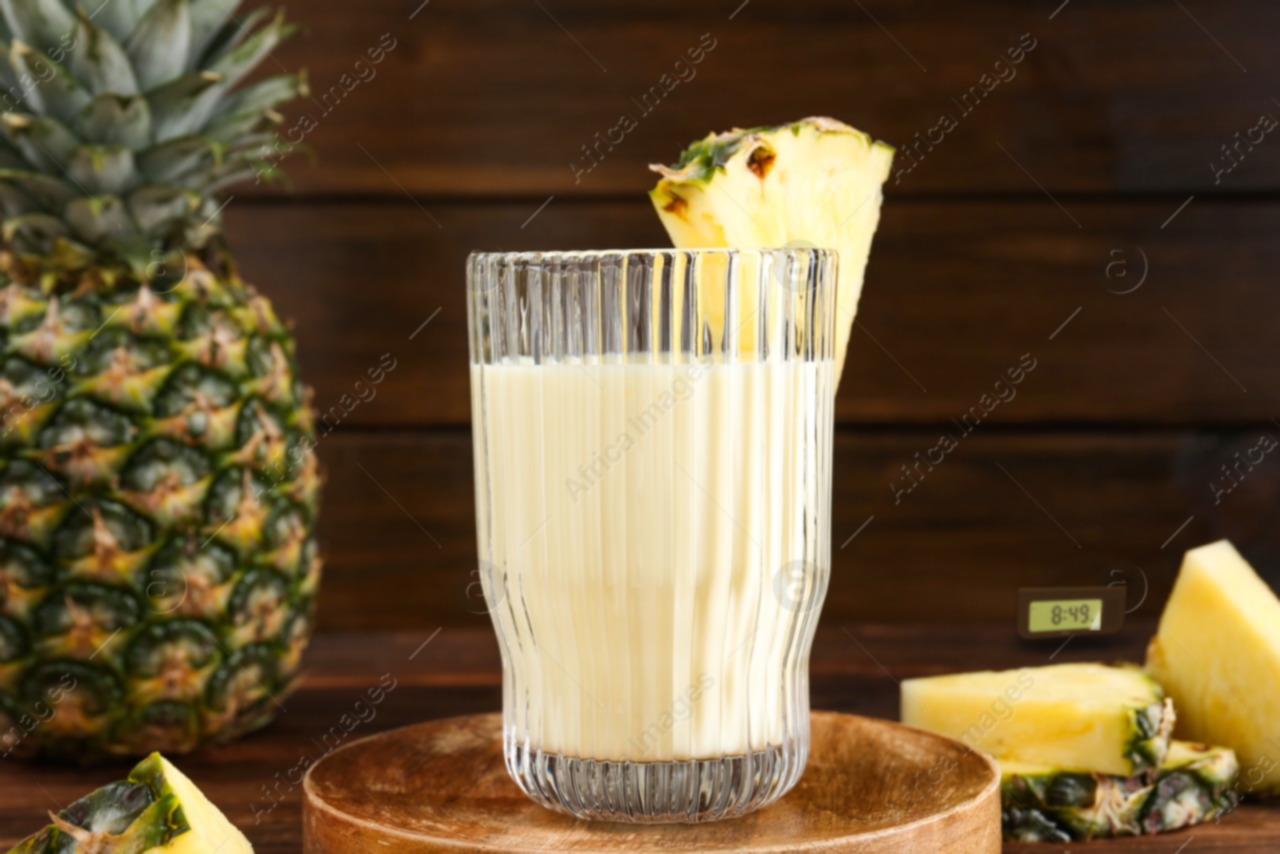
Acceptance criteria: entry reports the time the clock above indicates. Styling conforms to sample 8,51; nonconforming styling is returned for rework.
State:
8,49
